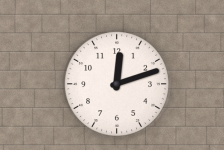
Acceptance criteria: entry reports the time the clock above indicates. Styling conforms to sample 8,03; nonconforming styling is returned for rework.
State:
12,12
